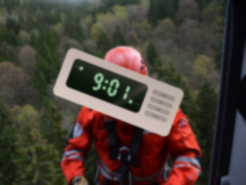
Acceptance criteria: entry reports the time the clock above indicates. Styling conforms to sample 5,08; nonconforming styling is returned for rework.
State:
9,01
